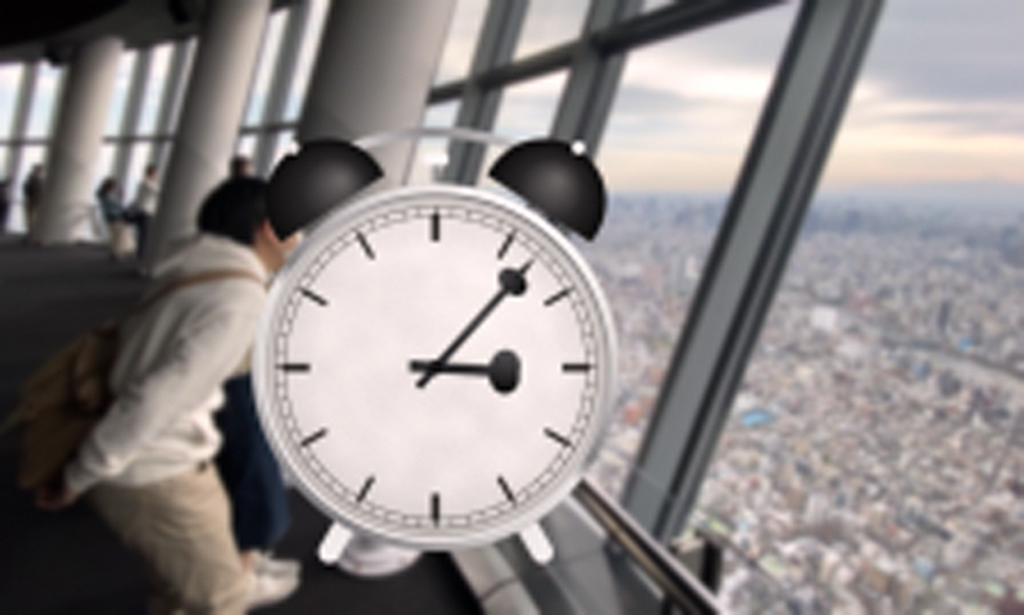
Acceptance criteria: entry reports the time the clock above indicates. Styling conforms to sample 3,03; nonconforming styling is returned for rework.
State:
3,07
